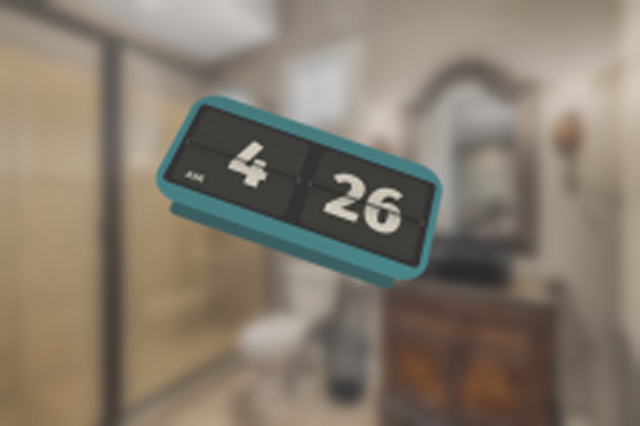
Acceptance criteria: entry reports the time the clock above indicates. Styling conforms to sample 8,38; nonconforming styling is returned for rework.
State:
4,26
